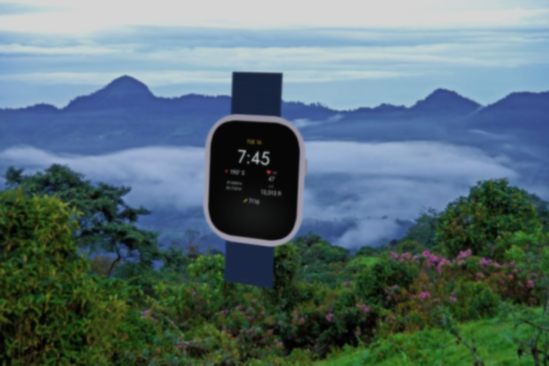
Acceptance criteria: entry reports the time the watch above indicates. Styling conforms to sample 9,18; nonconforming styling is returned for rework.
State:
7,45
